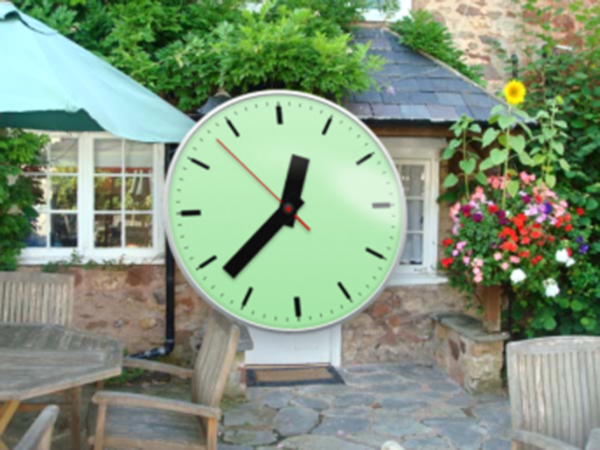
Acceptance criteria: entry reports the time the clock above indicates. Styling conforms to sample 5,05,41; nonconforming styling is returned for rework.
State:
12,37,53
